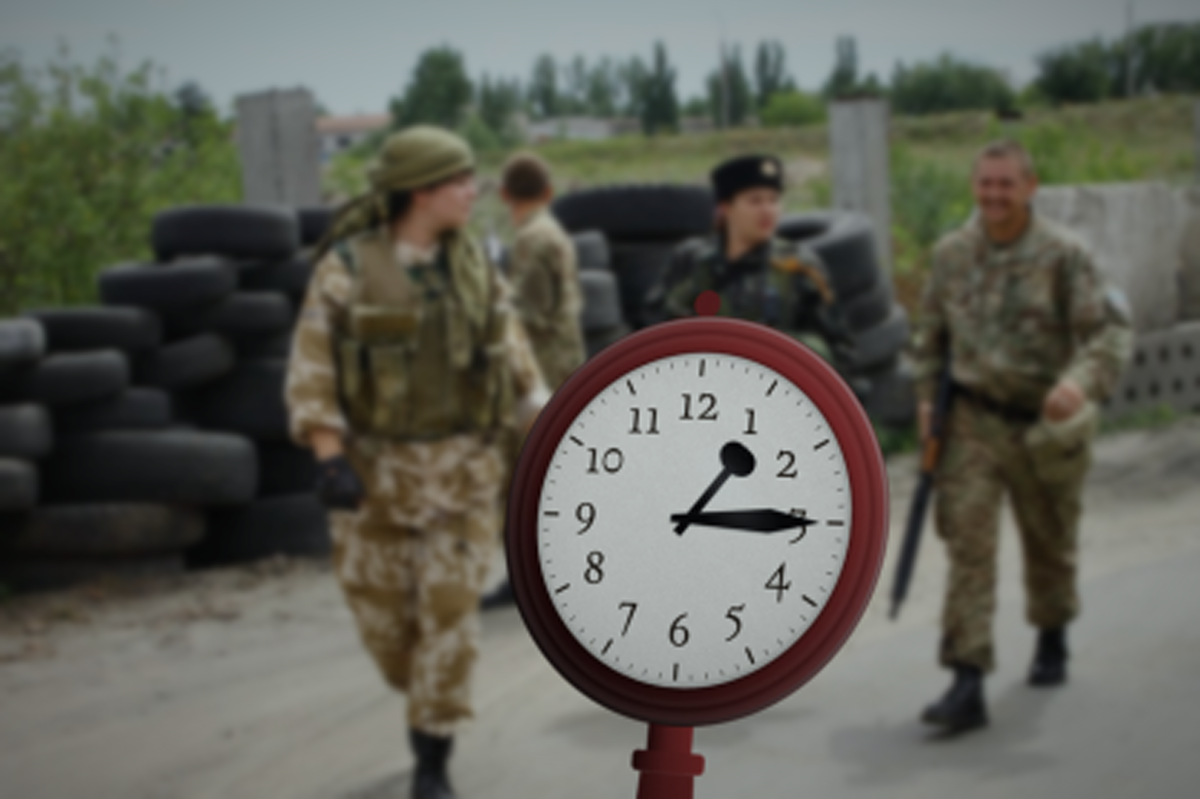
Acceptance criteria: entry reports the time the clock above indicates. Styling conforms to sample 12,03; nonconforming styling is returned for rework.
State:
1,15
